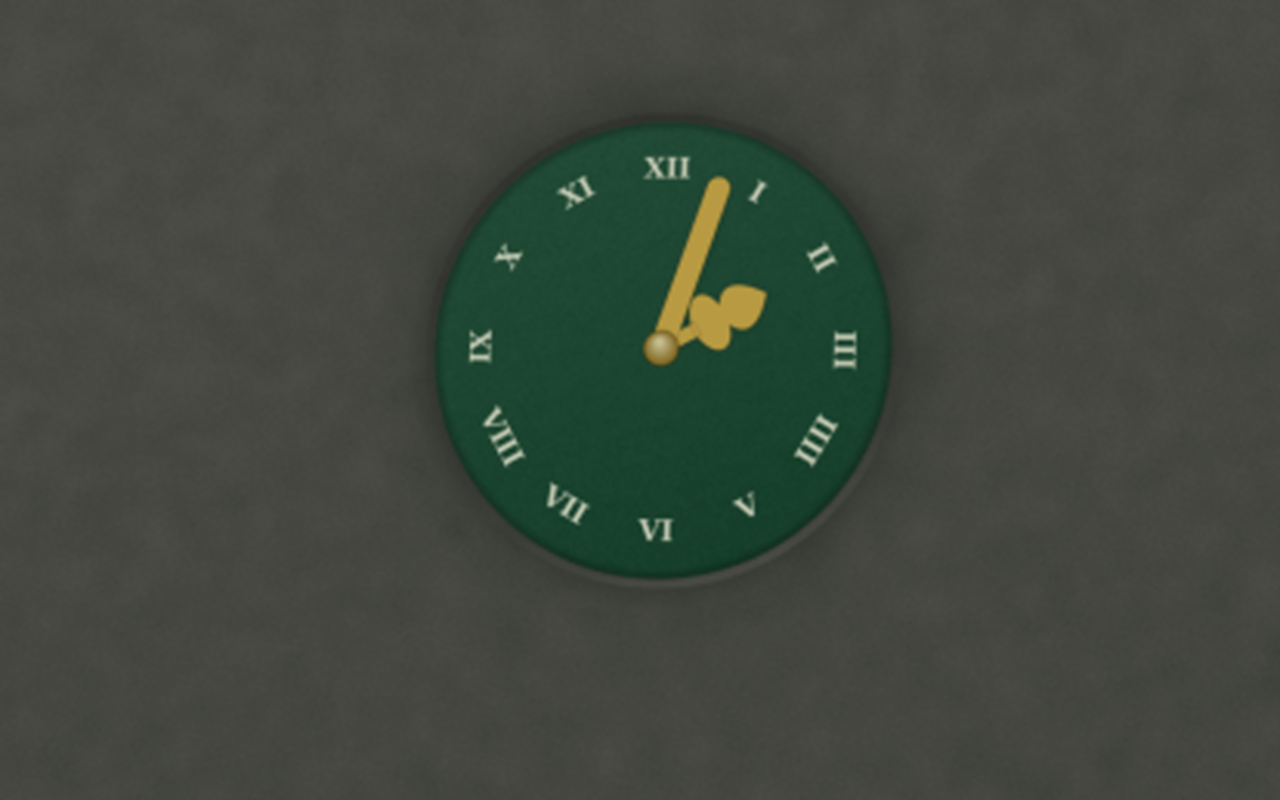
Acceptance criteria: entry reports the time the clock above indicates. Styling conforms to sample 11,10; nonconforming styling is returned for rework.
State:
2,03
